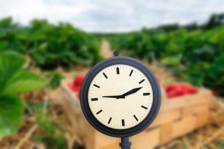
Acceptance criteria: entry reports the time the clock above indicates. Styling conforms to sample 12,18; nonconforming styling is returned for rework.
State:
9,12
